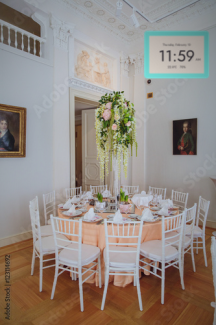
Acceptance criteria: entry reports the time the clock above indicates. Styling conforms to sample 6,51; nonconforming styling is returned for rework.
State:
11,59
